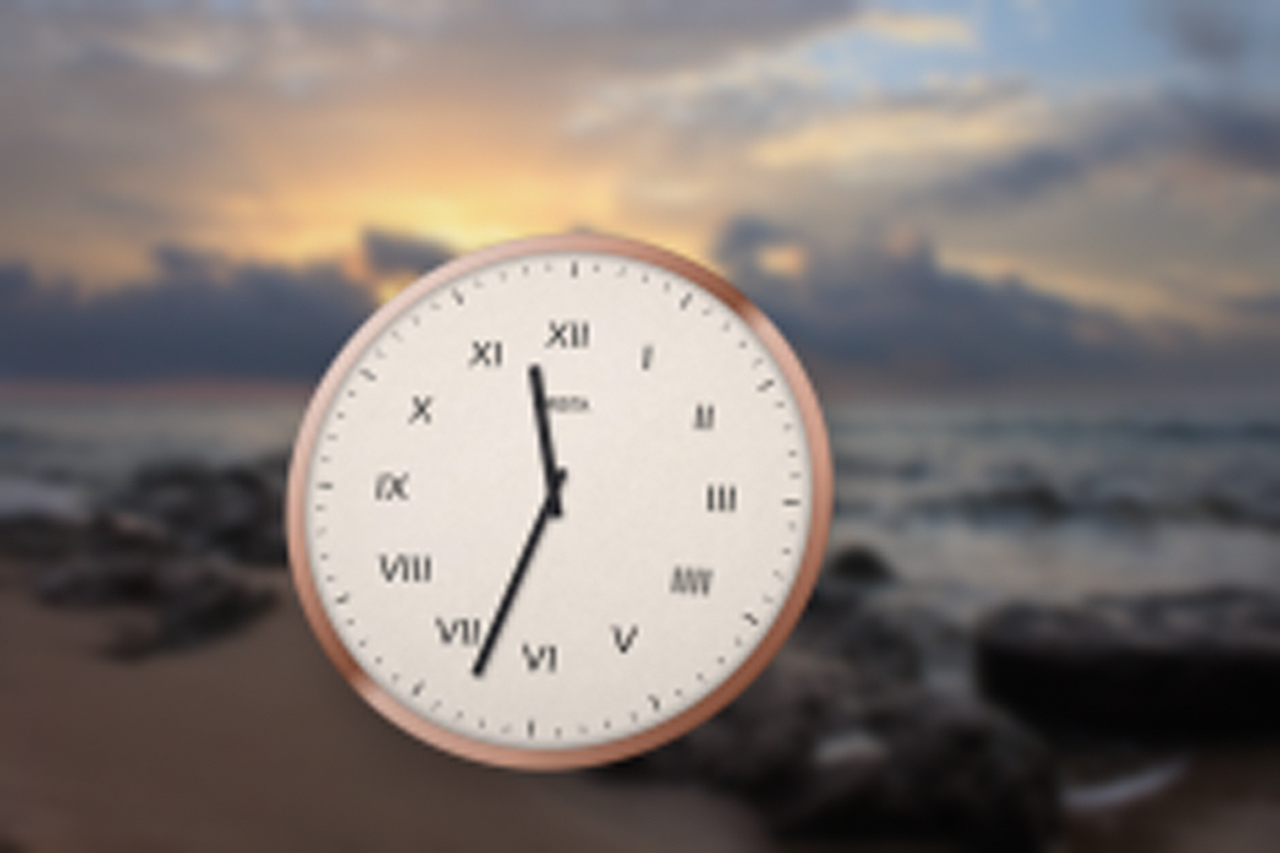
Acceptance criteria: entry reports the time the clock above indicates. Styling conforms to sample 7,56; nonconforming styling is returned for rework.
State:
11,33
